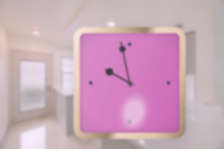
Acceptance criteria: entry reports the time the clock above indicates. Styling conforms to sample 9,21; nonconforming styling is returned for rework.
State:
9,58
